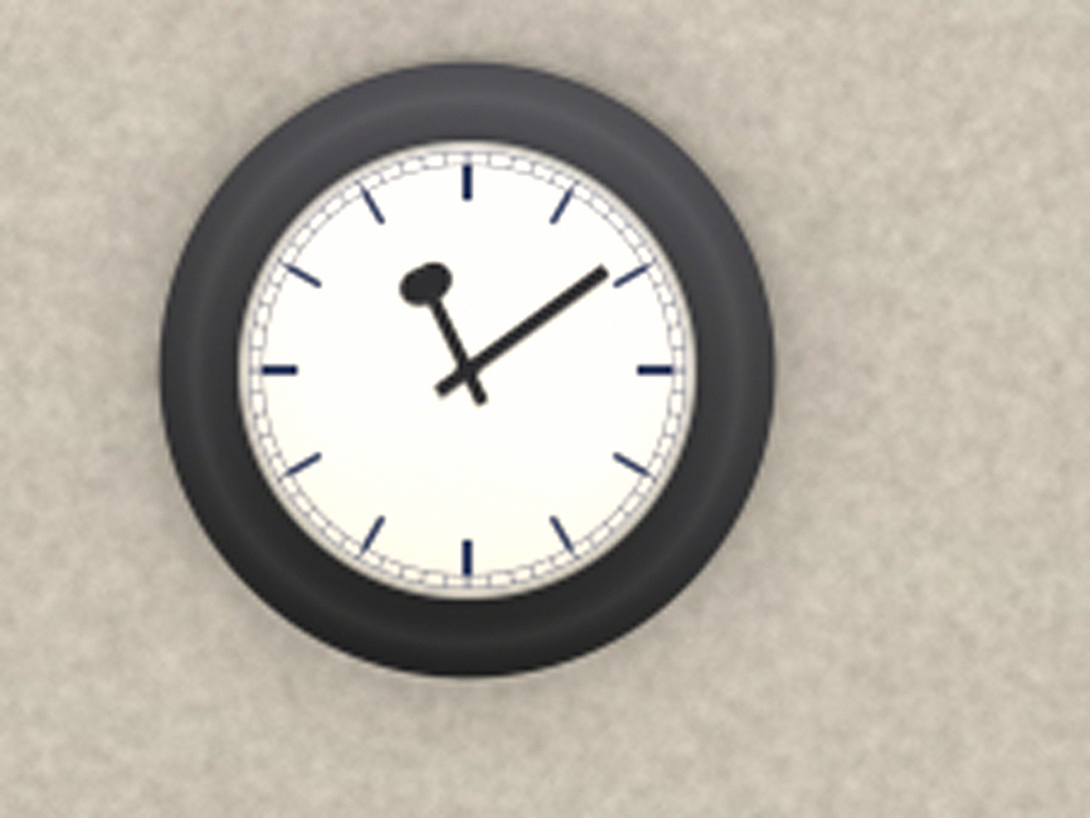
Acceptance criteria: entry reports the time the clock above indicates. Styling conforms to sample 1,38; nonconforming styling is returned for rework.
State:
11,09
